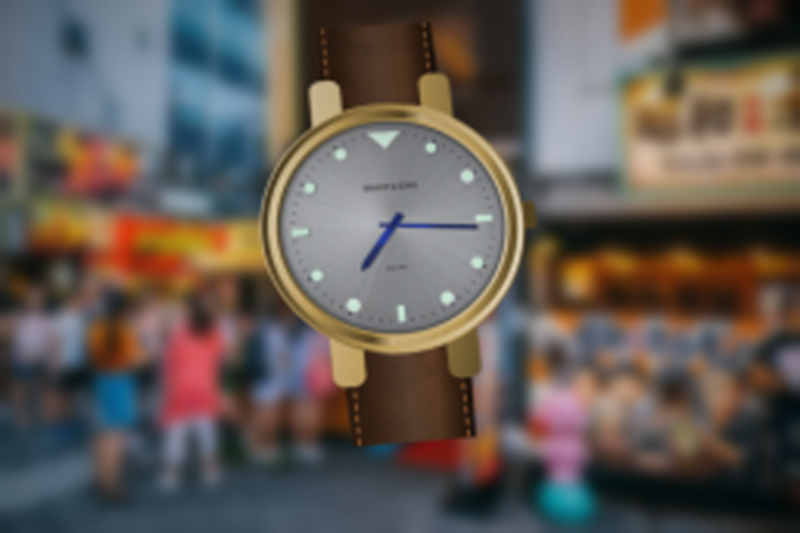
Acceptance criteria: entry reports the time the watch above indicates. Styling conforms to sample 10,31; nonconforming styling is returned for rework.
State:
7,16
